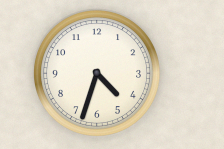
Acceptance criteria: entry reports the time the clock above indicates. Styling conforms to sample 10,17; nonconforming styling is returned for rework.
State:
4,33
